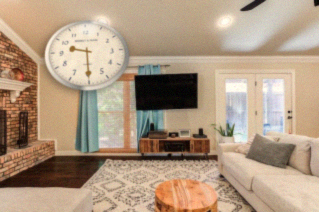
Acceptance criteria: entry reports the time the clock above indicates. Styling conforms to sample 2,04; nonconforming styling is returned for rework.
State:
9,30
